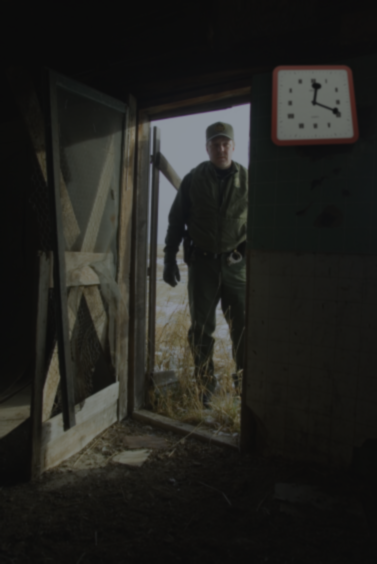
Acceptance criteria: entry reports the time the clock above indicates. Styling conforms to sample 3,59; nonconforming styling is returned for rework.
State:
12,19
